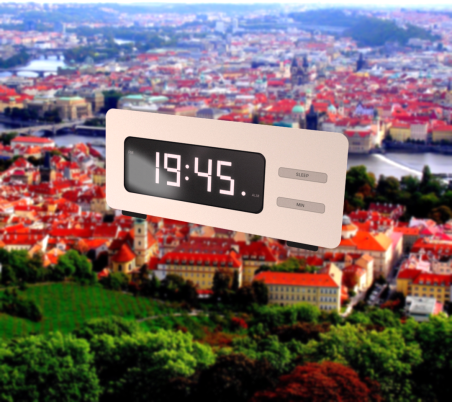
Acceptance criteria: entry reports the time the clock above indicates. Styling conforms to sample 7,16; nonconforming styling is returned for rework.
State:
19,45
